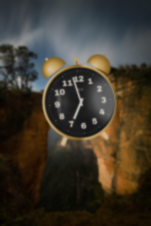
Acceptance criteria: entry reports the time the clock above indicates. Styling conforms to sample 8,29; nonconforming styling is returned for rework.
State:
6,58
